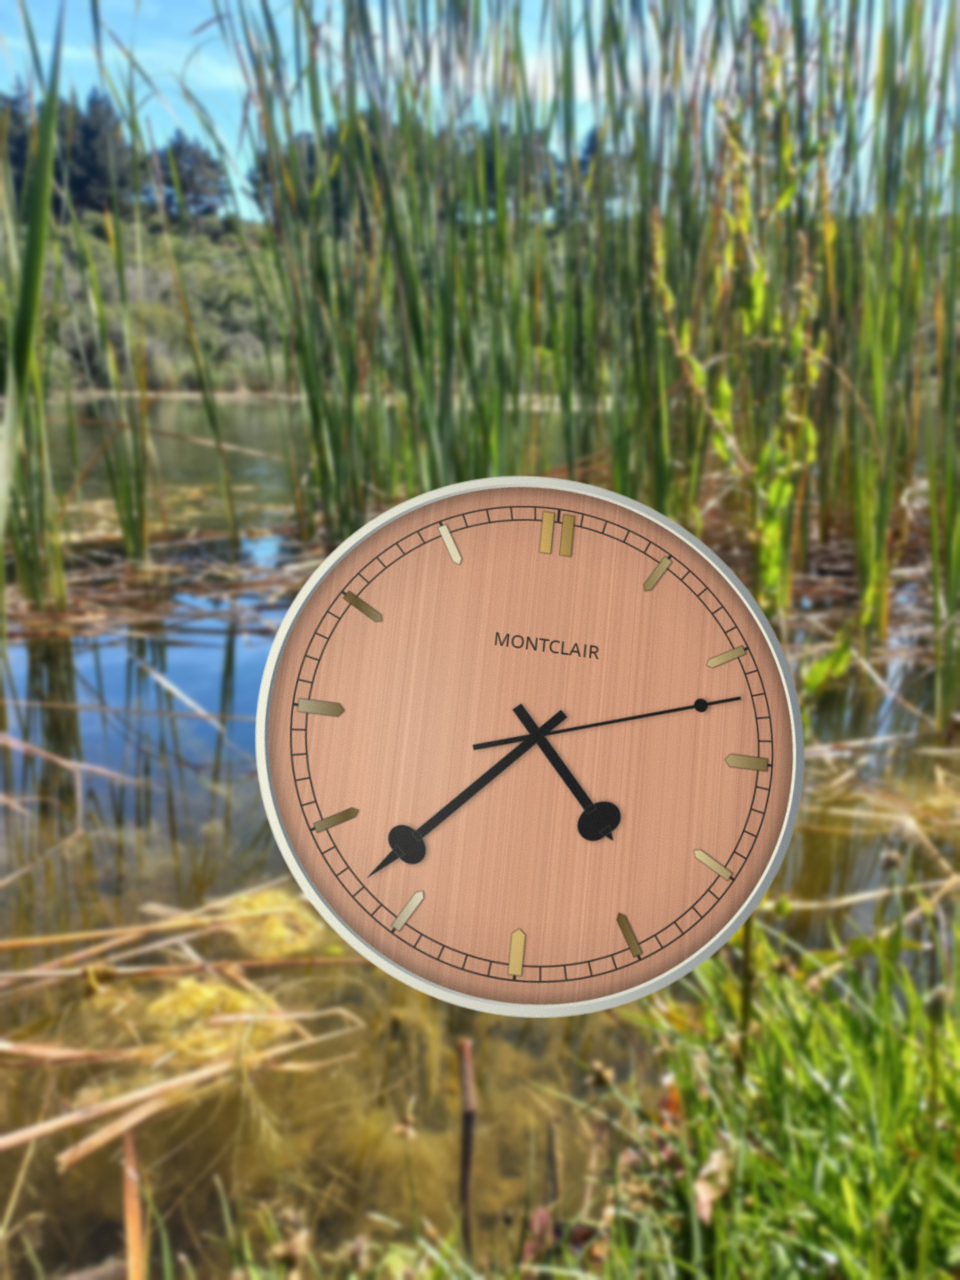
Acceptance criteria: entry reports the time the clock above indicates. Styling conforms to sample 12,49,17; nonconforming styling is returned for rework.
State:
4,37,12
